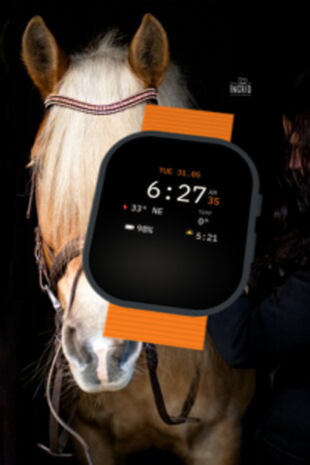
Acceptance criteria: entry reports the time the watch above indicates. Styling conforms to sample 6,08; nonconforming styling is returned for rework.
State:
6,27
